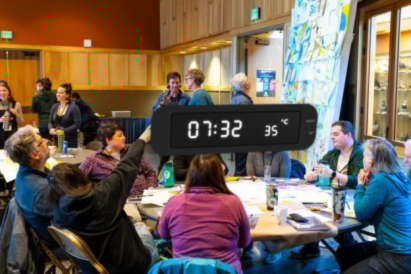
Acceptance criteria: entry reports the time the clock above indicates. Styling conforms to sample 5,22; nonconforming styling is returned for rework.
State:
7,32
